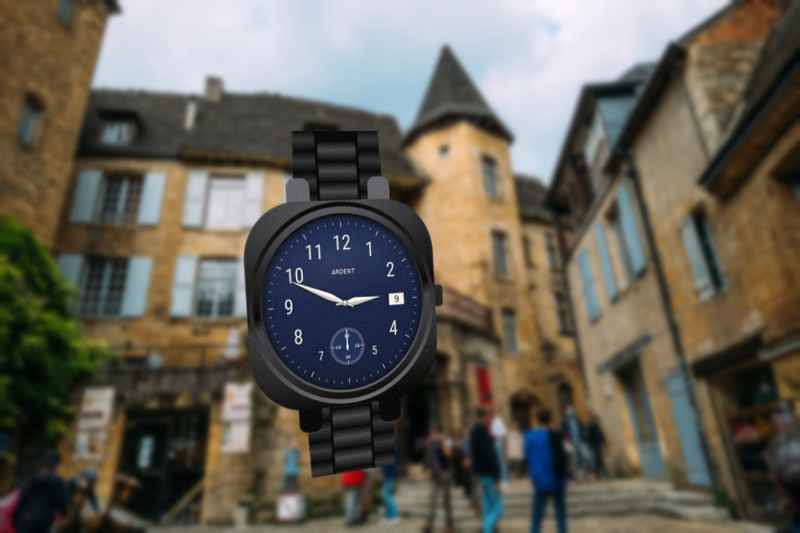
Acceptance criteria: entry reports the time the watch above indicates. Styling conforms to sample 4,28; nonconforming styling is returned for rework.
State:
2,49
